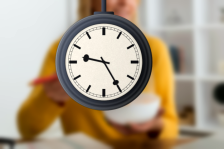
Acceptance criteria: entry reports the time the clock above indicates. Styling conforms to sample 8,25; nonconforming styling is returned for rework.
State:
9,25
